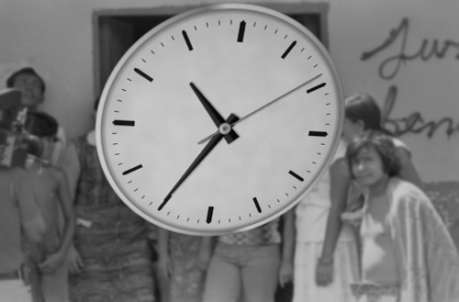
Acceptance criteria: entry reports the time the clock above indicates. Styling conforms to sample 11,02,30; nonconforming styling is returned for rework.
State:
10,35,09
